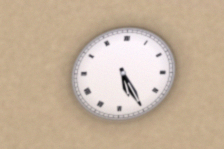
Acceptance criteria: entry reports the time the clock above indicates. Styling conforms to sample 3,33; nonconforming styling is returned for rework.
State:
5,25
